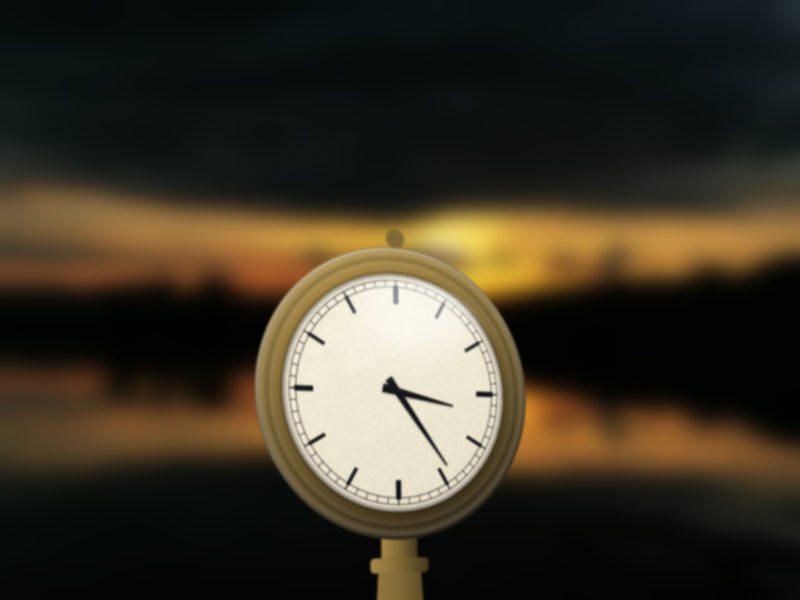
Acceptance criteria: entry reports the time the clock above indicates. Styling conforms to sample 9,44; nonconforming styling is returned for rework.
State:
3,24
